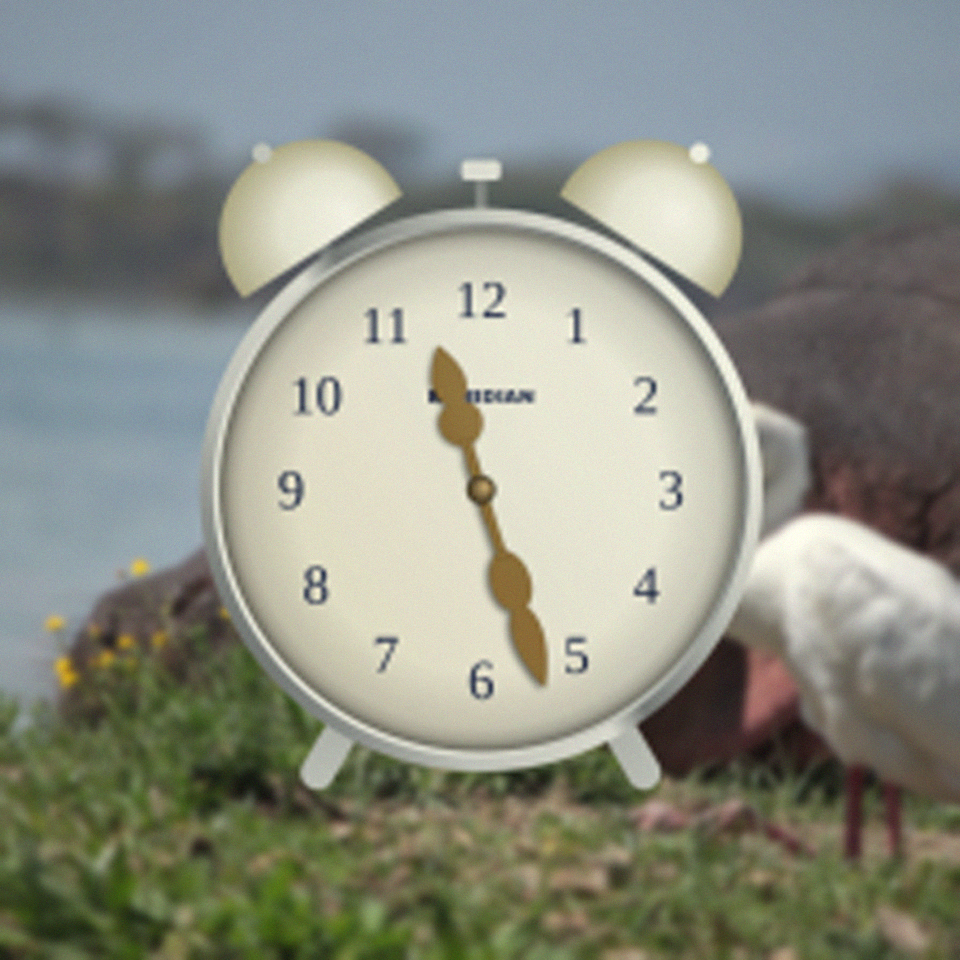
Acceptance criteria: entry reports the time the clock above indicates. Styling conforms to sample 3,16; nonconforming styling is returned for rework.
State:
11,27
